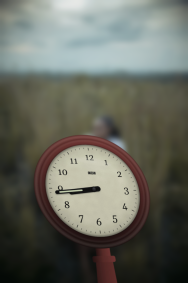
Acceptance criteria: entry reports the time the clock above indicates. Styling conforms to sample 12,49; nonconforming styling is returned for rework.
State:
8,44
